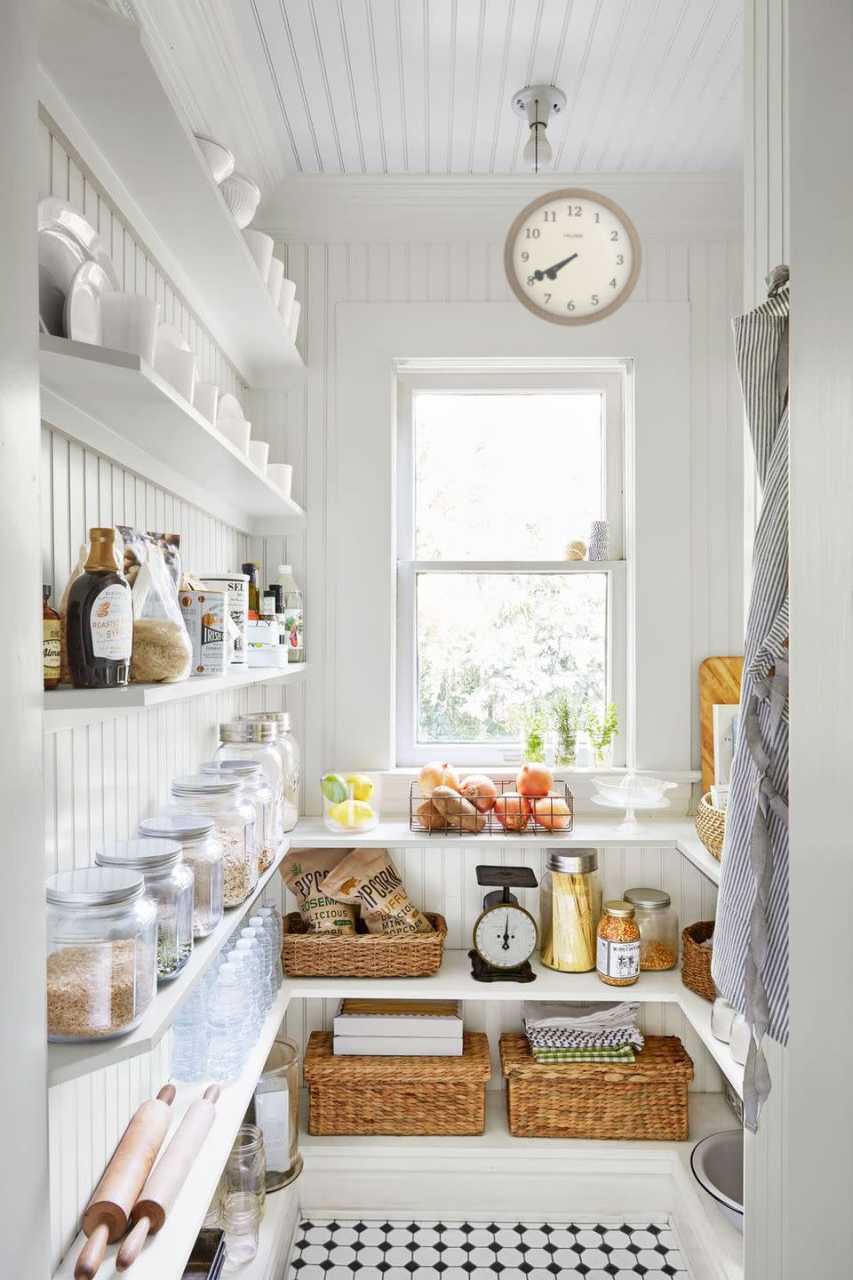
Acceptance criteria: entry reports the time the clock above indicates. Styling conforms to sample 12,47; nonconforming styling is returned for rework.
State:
7,40
